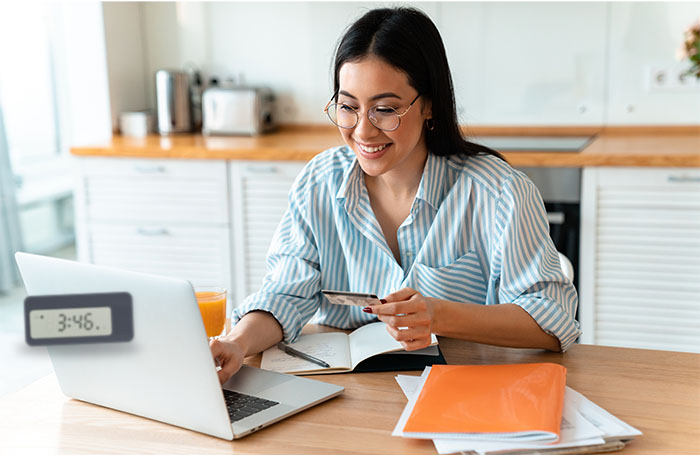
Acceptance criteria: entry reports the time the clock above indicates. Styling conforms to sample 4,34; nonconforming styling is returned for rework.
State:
3,46
